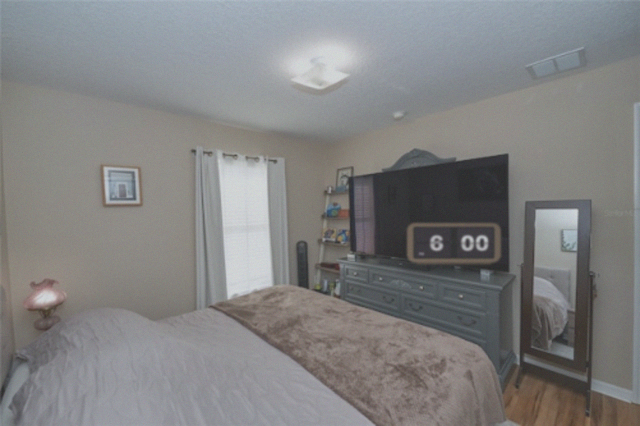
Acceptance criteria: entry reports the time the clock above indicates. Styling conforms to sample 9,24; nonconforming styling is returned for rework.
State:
6,00
